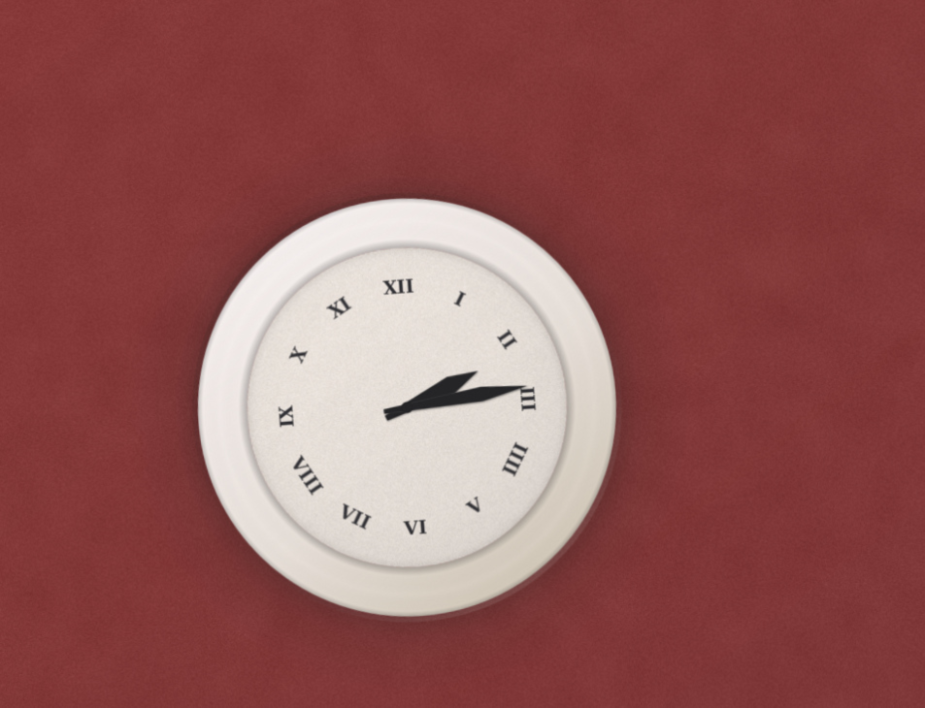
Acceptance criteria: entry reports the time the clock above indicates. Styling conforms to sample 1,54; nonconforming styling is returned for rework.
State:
2,14
